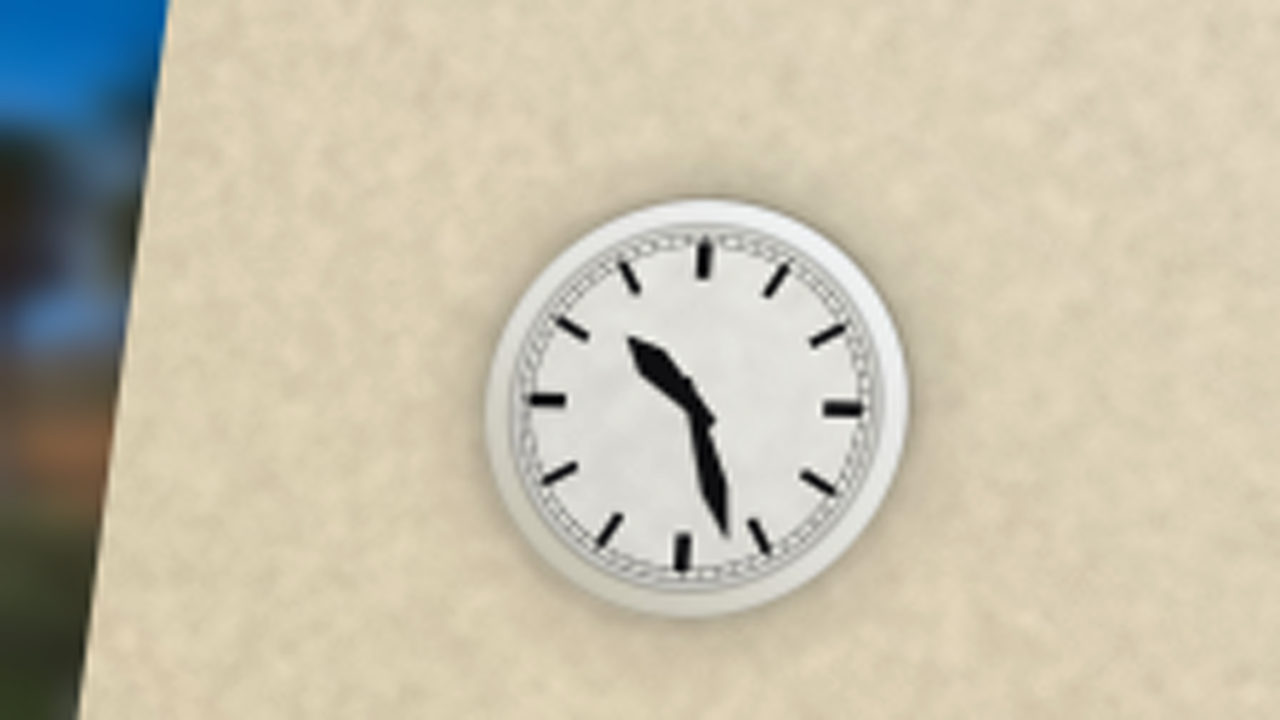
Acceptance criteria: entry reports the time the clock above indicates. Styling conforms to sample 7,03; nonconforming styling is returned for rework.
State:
10,27
